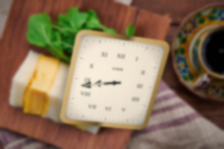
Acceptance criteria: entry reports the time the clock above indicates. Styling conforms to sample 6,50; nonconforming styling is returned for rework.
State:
8,43
